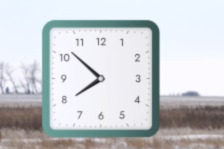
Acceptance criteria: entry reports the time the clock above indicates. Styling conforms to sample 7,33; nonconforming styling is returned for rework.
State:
7,52
